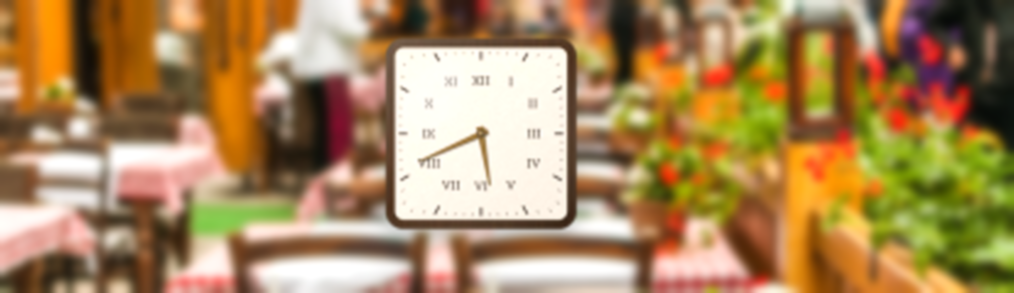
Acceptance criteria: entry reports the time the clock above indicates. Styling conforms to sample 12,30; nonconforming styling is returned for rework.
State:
5,41
